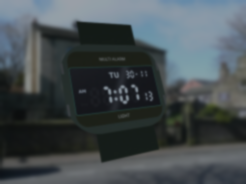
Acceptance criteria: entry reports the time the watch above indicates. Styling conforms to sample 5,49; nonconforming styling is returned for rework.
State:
7,07
